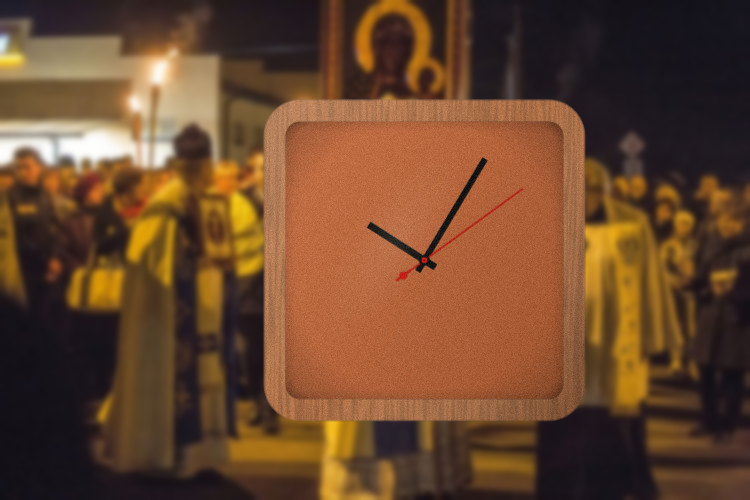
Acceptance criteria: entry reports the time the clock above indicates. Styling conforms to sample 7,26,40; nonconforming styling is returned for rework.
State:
10,05,09
